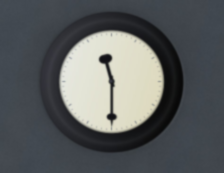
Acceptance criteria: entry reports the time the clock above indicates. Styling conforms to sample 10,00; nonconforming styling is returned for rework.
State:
11,30
